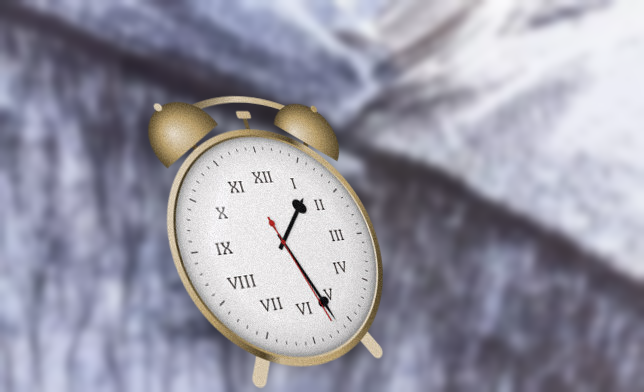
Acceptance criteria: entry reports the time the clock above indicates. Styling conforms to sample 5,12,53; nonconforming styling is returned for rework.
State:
1,26,27
